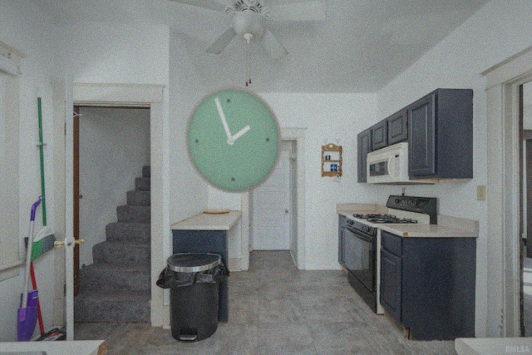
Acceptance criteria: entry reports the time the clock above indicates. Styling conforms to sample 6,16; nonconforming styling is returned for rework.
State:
1,57
